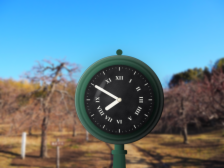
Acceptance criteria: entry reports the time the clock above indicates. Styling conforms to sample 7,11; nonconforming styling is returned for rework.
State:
7,50
